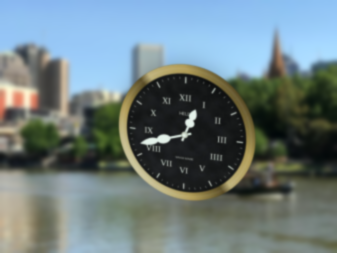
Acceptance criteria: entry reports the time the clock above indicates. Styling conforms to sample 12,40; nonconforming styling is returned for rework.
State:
12,42
